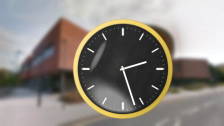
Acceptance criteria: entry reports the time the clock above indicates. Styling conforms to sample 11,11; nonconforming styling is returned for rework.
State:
2,27
